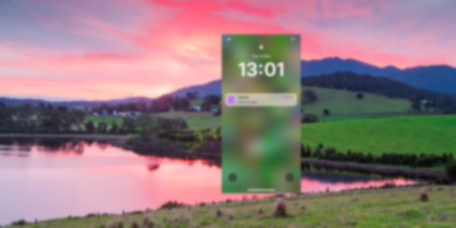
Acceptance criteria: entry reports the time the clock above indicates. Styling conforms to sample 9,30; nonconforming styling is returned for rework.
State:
13,01
